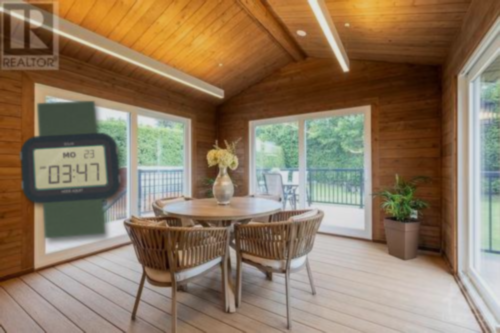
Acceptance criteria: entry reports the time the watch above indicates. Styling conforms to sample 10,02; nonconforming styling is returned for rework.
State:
3,47
